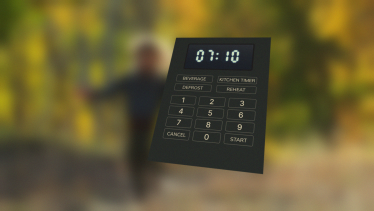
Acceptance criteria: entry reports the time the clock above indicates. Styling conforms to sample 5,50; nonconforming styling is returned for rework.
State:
7,10
